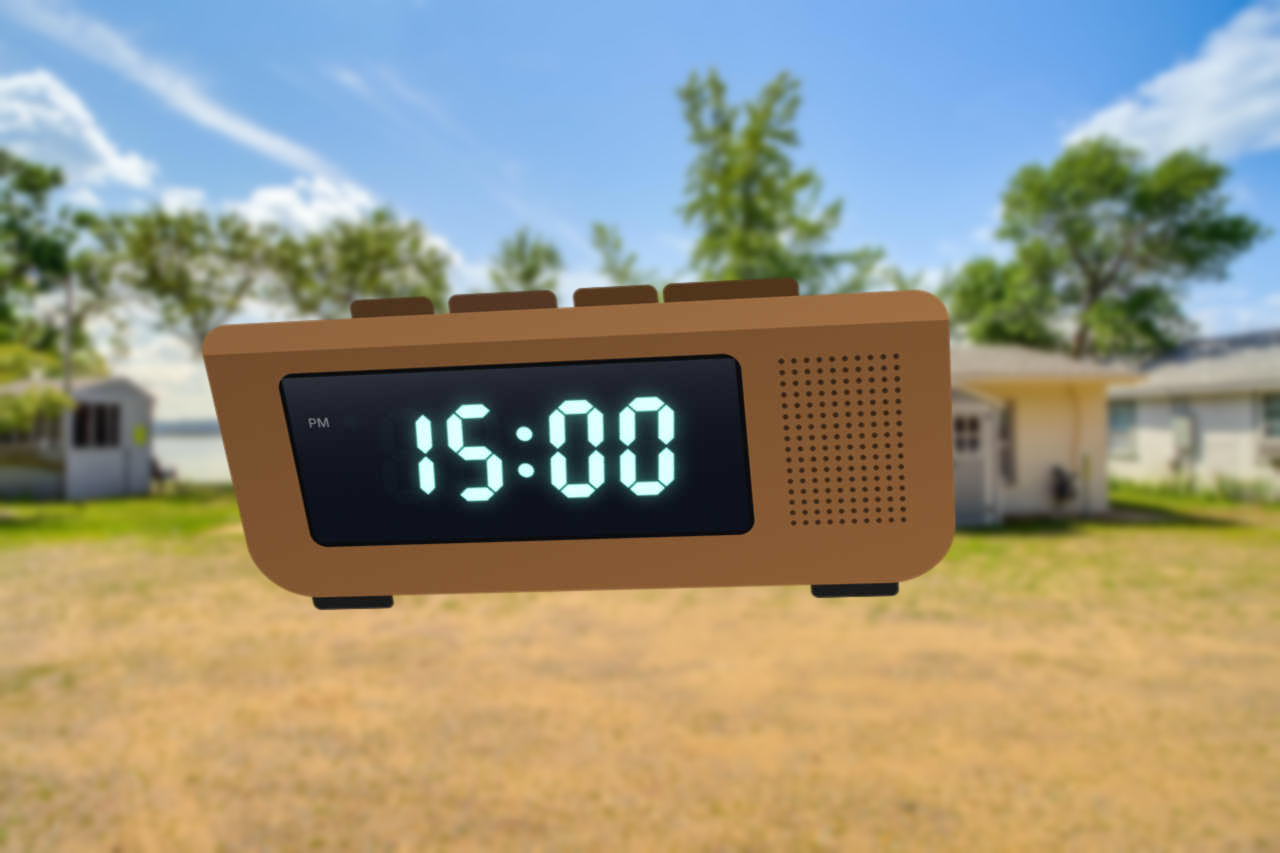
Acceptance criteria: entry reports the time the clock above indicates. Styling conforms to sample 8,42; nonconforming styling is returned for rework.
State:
15,00
